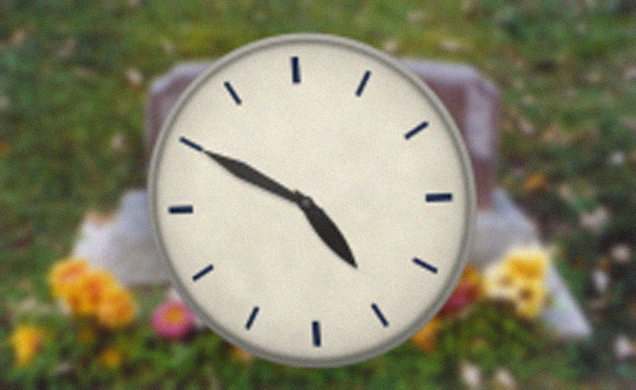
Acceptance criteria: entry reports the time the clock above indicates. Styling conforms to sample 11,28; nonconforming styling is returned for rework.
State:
4,50
